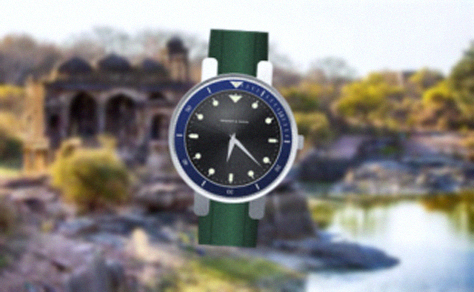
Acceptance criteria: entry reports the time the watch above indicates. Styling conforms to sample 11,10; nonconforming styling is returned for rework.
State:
6,22
